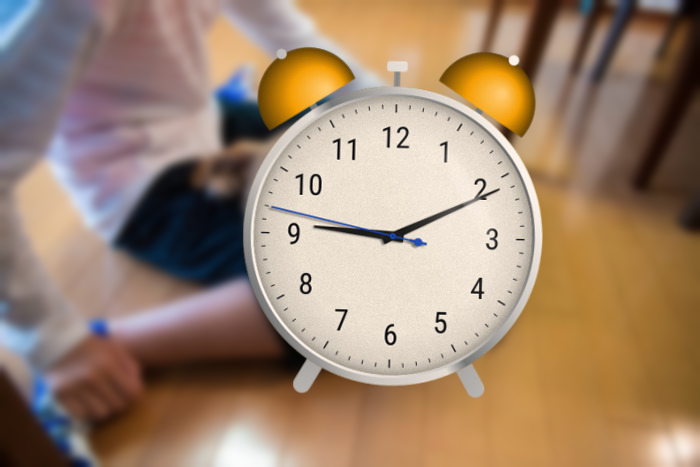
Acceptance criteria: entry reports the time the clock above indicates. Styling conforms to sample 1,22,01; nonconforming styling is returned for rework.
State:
9,10,47
